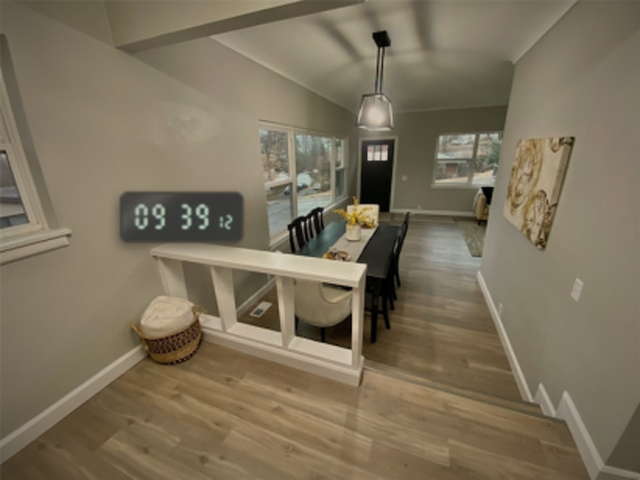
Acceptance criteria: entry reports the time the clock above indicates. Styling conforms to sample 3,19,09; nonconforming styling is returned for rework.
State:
9,39,12
